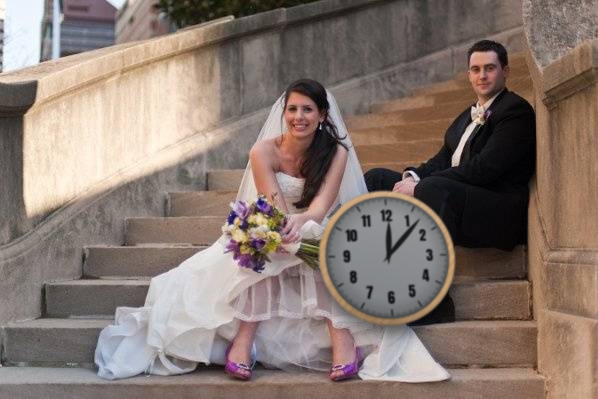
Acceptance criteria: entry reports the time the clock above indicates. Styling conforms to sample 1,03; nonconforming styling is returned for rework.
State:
12,07
